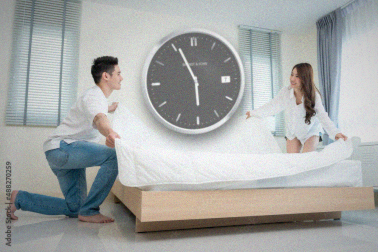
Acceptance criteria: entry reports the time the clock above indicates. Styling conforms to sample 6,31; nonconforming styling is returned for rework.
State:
5,56
